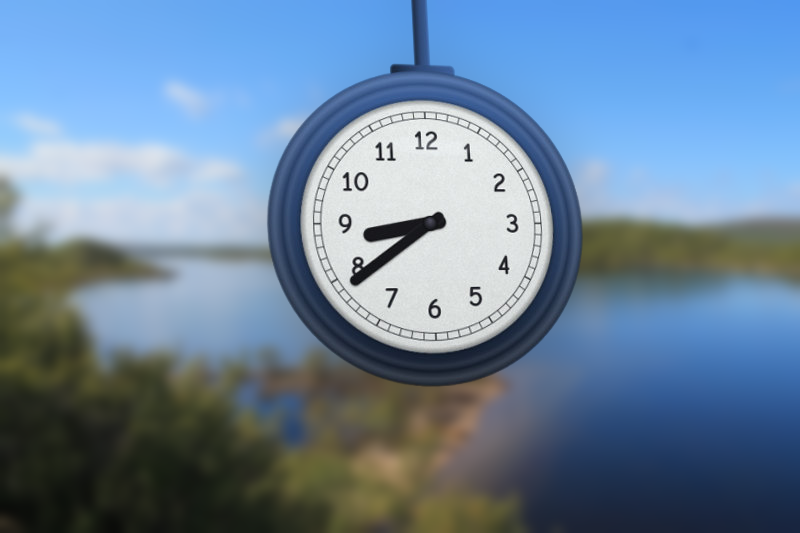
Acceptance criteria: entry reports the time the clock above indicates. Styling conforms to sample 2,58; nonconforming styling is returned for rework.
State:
8,39
